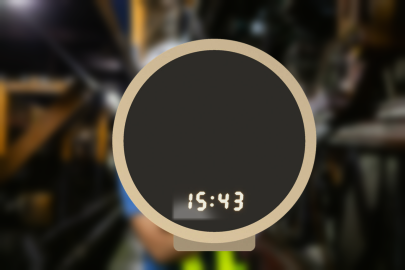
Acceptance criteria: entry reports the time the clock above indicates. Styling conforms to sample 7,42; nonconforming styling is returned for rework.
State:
15,43
